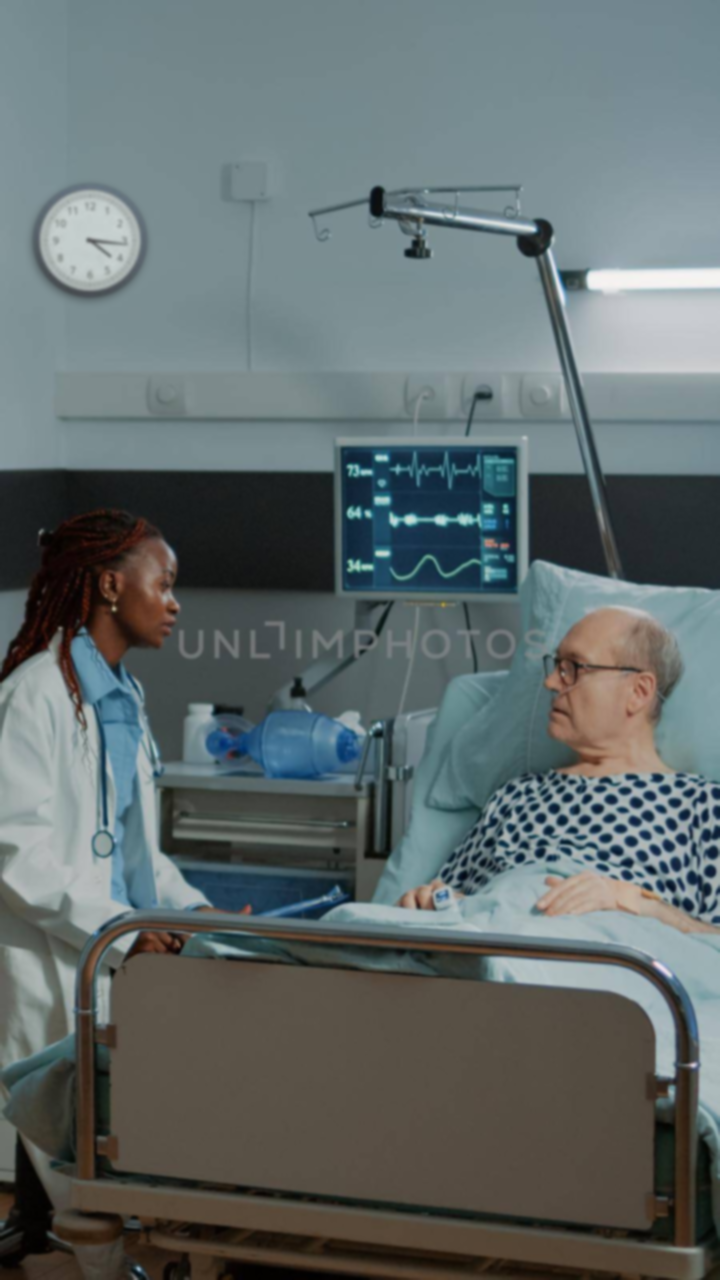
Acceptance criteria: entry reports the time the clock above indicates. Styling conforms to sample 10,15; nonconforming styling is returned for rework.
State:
4,16
